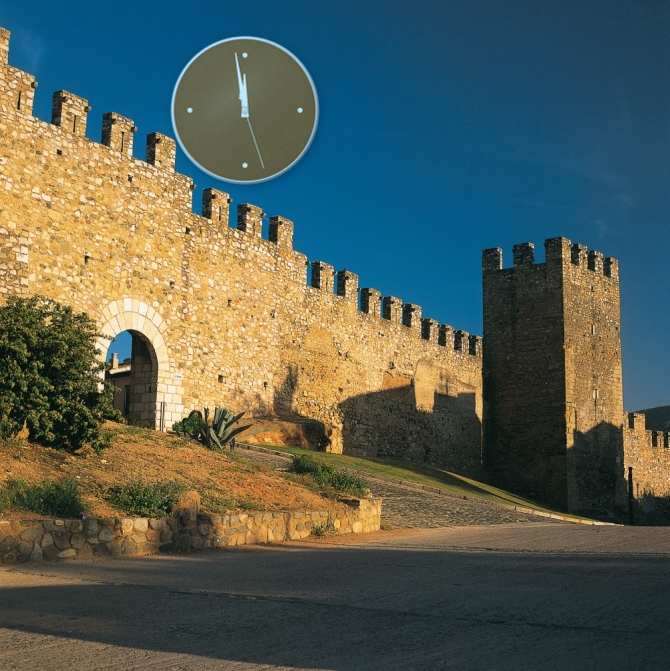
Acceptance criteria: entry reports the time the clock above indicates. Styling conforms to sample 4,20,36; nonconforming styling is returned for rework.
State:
11,58,27
